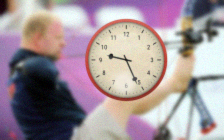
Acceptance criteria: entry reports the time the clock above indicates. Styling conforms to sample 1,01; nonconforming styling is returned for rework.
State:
9,26
